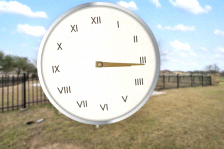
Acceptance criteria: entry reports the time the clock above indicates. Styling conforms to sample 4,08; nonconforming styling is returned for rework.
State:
3,16
